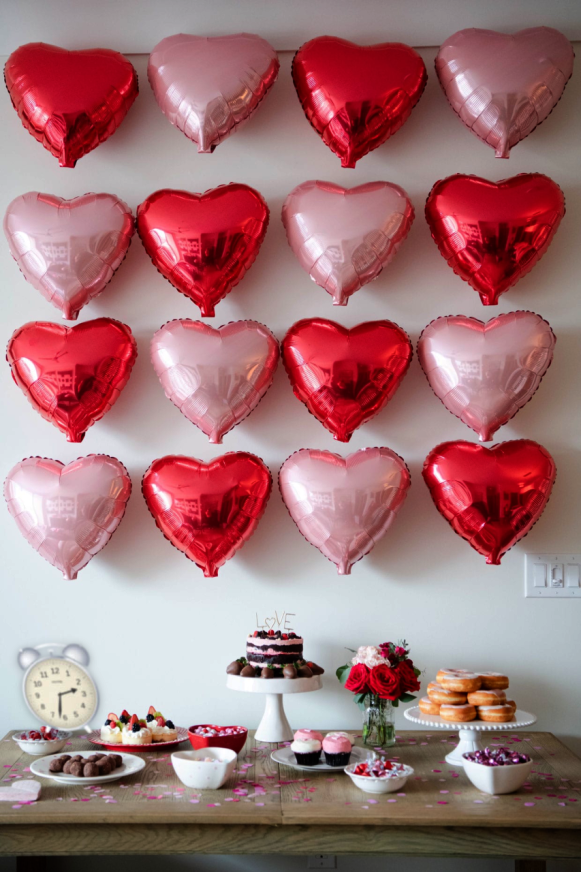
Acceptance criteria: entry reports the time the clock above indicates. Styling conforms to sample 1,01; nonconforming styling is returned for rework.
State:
2,32
